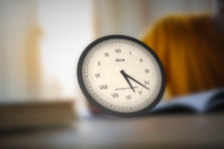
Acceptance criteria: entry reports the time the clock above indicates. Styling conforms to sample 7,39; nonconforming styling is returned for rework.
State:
5,22
